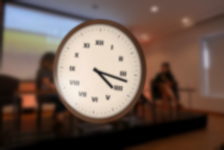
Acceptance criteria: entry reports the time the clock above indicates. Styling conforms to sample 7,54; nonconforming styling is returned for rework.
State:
4,17
